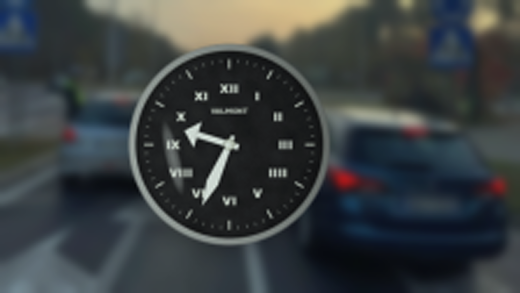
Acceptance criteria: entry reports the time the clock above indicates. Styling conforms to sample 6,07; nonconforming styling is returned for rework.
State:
9,34
